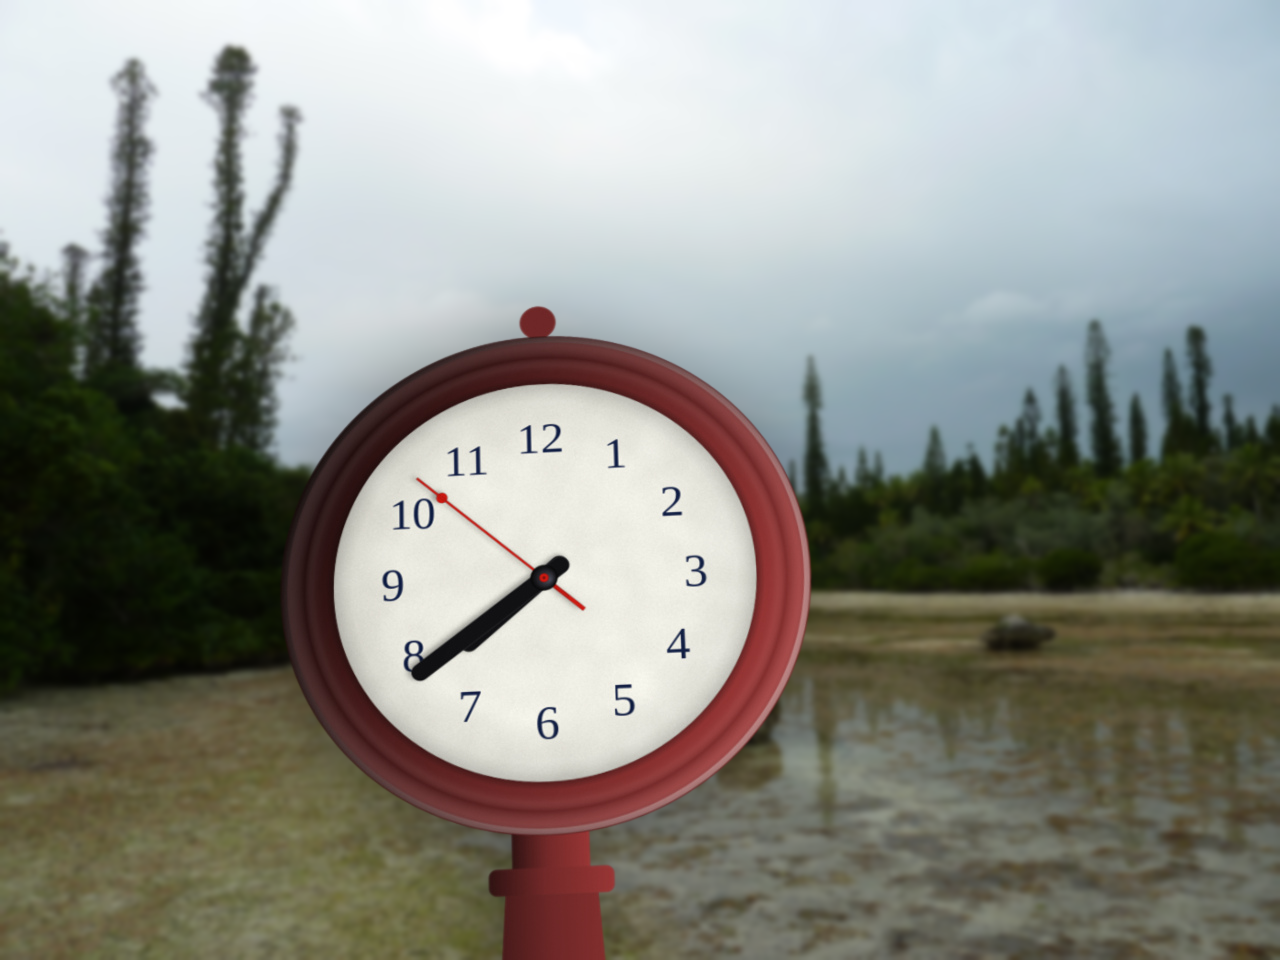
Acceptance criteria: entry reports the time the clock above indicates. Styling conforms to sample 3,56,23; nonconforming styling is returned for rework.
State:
7,38,52
